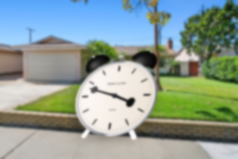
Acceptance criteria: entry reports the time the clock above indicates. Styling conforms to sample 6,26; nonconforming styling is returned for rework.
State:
3,48
